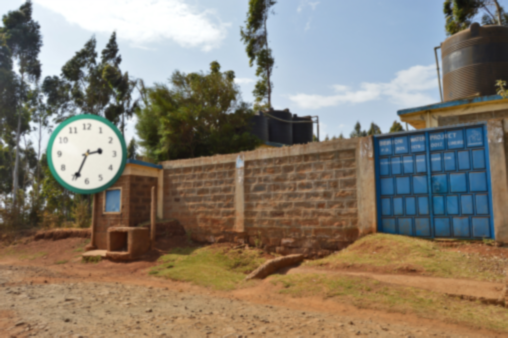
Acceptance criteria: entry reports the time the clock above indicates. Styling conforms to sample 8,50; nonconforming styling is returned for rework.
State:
2,34
